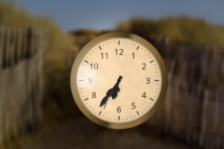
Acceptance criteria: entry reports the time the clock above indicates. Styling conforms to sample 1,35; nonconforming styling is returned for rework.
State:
6,36
